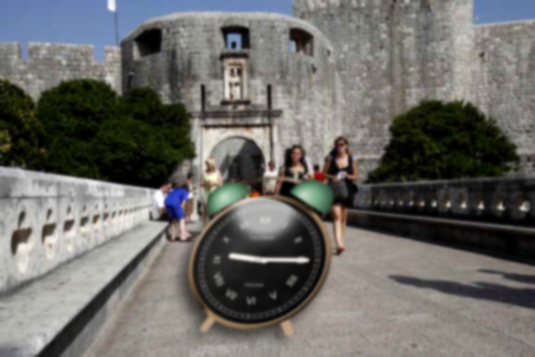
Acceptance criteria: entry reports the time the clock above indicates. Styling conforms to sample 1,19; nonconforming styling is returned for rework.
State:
9,15
